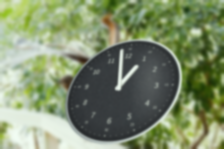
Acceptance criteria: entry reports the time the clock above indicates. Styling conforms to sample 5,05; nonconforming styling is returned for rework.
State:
12,58
